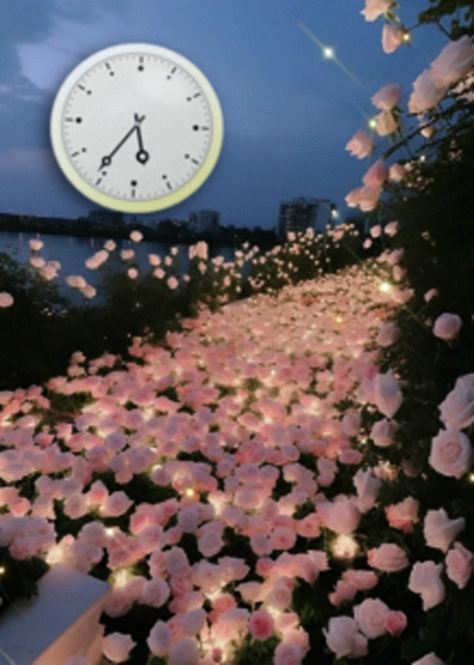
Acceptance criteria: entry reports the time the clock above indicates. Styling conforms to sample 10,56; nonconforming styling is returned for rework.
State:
5,36
